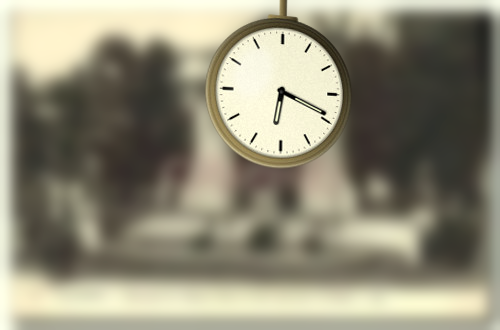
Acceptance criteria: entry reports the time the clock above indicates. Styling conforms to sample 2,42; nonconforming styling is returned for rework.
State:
6,19
